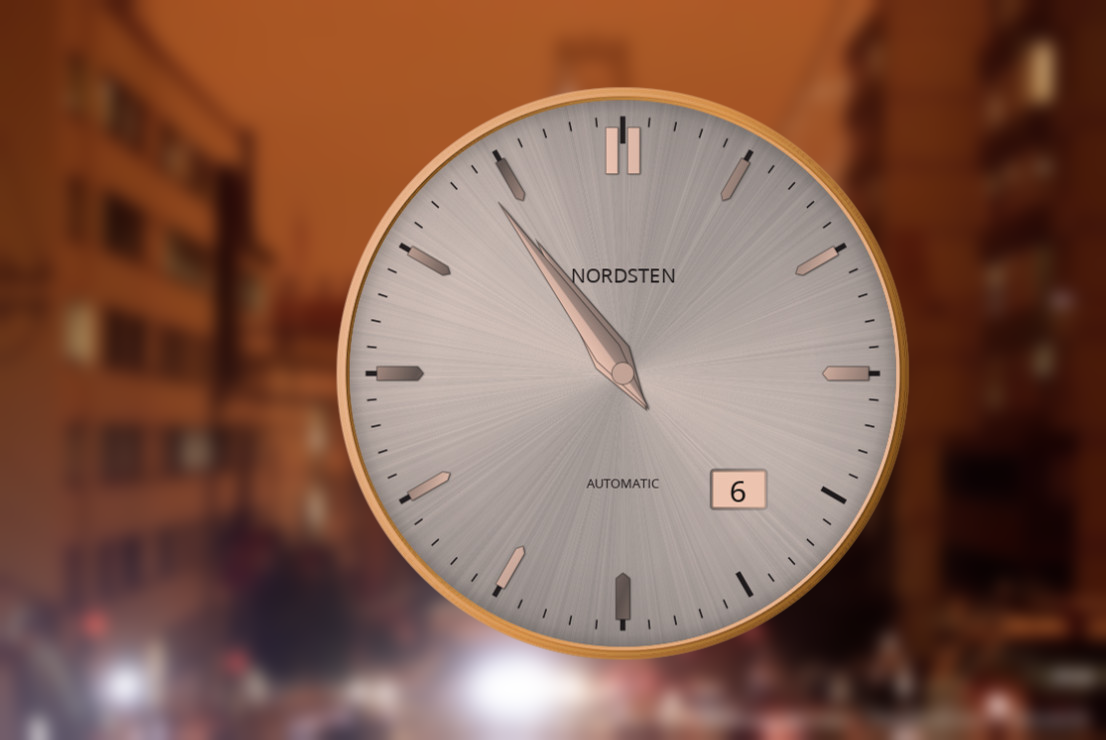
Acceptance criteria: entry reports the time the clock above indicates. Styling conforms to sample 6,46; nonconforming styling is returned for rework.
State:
10,54
